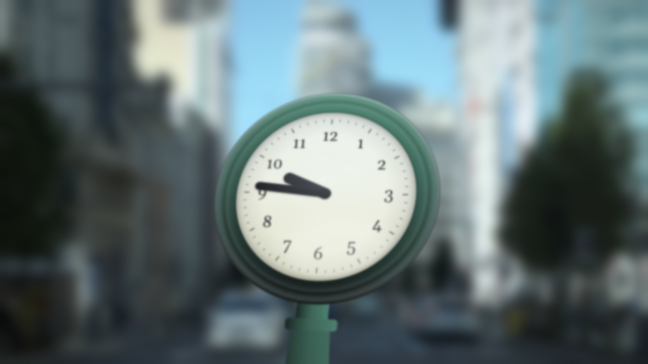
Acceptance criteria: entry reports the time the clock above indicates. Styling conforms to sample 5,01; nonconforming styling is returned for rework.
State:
9,46
